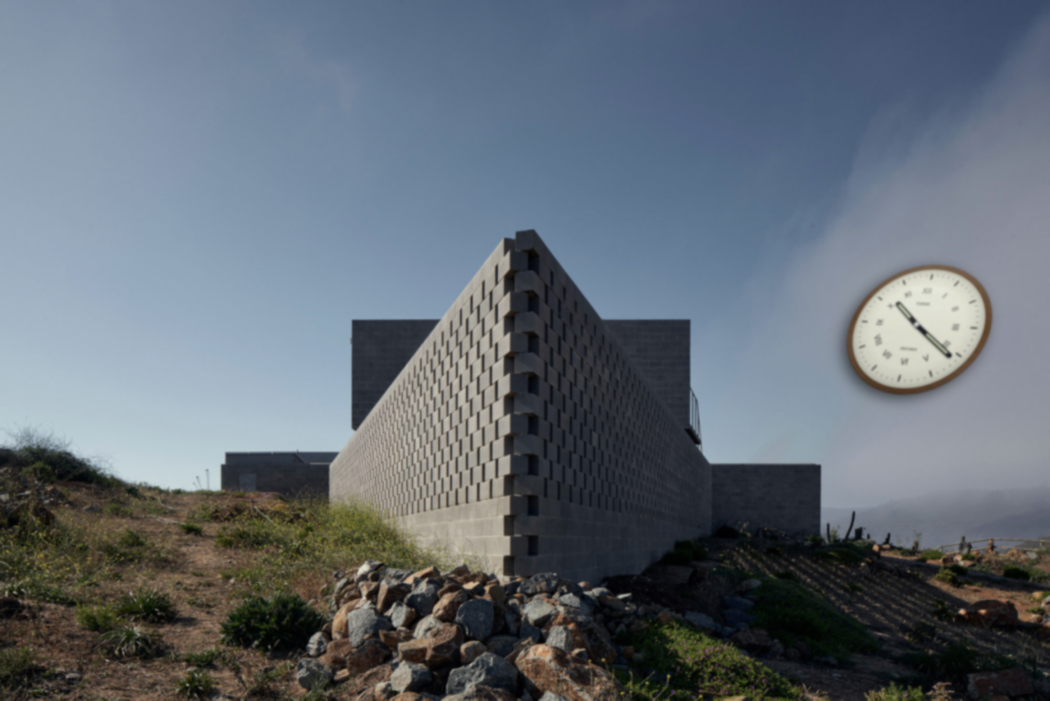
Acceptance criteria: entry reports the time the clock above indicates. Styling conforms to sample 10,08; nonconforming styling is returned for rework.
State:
10,21
